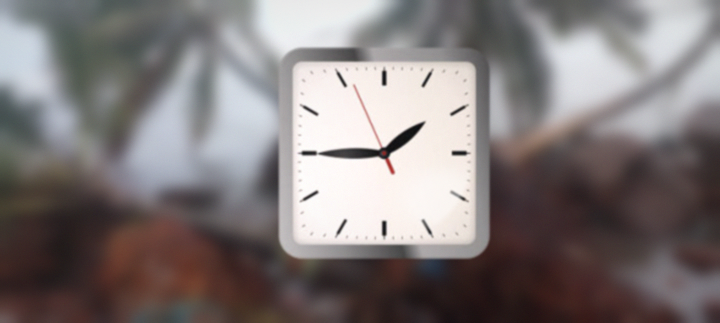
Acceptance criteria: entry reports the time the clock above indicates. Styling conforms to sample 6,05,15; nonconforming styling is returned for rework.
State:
1,44,56
